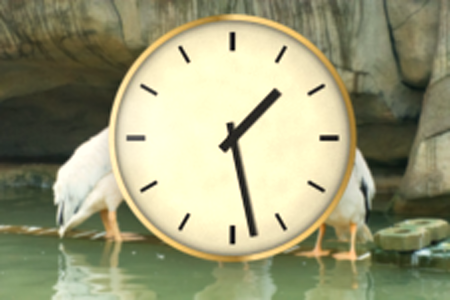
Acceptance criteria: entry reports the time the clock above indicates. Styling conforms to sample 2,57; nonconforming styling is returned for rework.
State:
1,28
